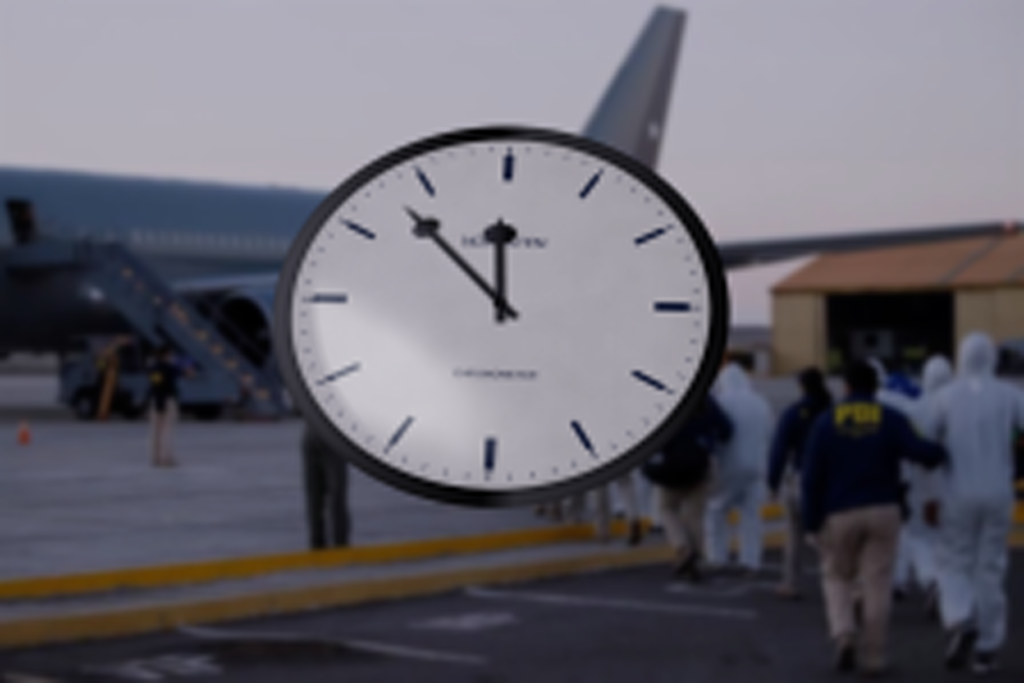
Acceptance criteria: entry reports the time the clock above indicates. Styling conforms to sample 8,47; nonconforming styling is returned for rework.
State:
11,53
